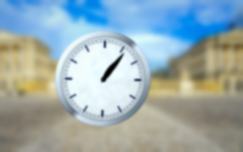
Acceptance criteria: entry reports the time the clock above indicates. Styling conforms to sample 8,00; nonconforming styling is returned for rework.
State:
1,06
